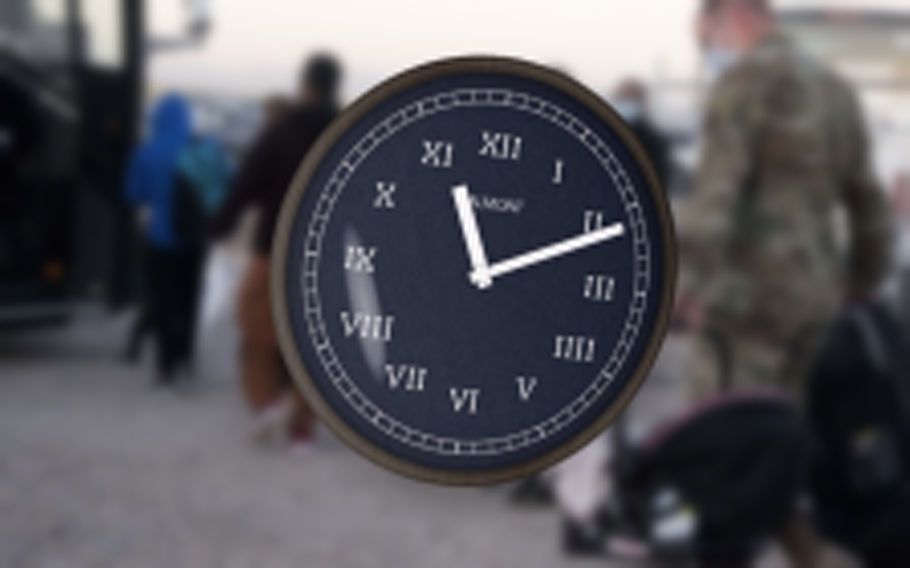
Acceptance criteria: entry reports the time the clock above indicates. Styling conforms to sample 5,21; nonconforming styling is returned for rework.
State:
11,11
